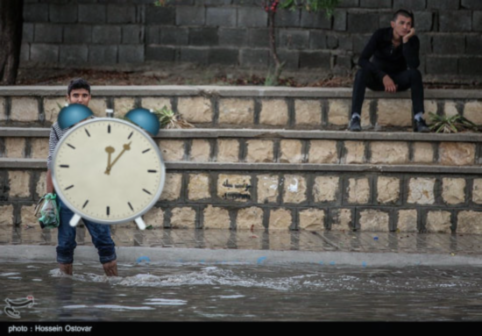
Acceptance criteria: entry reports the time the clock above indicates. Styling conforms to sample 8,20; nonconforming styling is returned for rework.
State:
12,06
